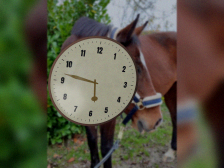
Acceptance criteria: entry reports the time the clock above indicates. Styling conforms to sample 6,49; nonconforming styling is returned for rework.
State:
5,47
